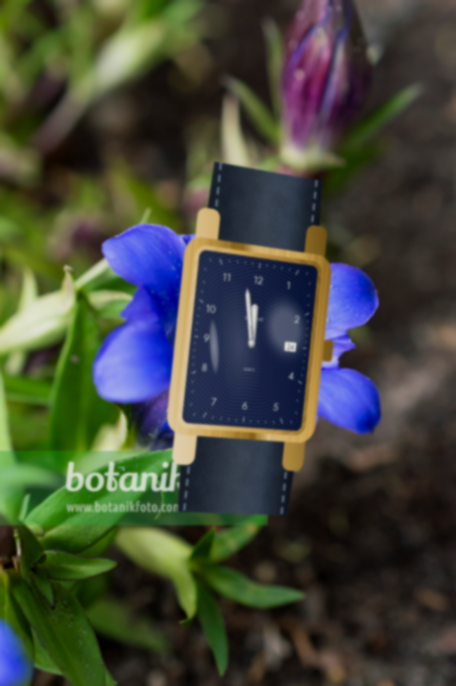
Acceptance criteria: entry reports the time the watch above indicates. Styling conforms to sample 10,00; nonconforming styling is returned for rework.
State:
11,58
